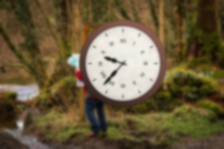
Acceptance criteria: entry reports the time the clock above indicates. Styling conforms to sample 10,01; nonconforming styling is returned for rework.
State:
9,37
